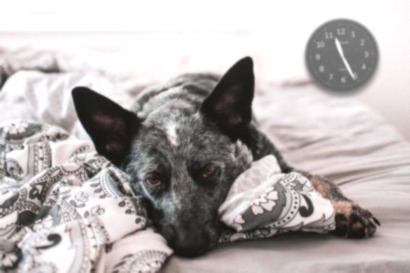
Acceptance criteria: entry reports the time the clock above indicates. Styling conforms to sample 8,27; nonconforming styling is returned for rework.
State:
11,26
